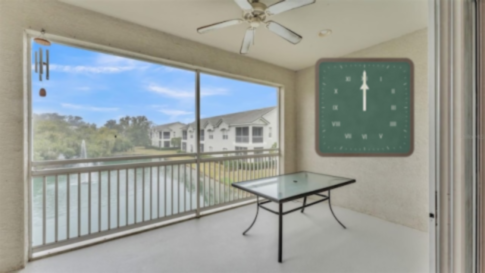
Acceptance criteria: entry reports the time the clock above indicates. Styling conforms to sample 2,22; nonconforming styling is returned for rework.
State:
12,00
